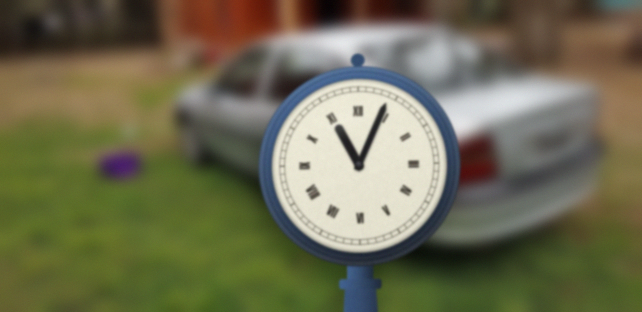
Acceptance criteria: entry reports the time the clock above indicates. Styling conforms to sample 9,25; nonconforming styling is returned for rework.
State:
11,04
